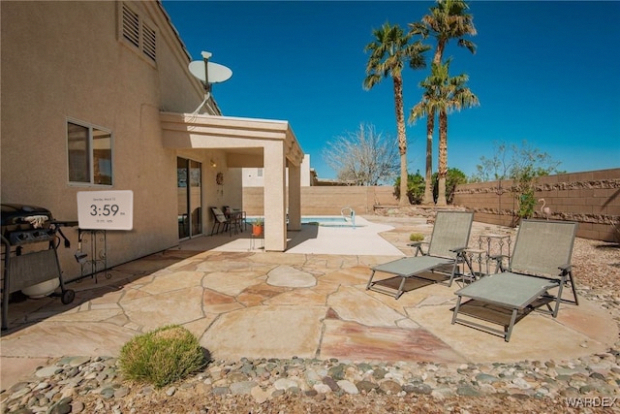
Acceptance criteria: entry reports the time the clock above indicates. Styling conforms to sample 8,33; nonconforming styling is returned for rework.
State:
3,59
